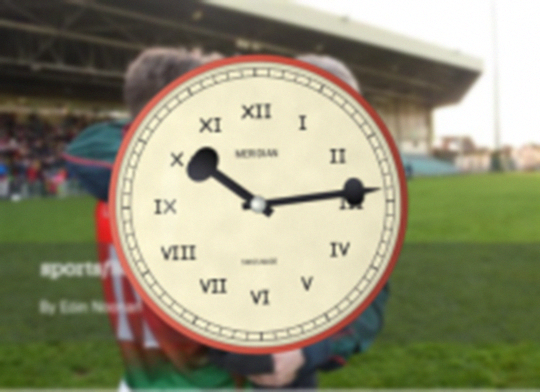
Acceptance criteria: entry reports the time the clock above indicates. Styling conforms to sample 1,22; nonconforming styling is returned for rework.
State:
10,14
